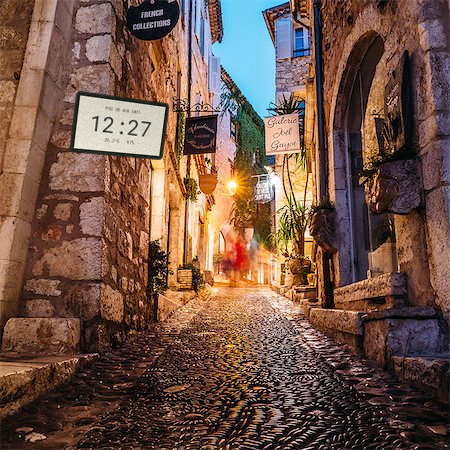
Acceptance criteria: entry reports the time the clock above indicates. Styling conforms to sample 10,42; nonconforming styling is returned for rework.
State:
12,27
